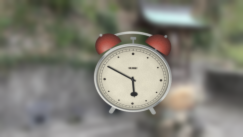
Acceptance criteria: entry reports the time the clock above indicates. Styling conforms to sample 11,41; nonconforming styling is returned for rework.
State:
5,50
